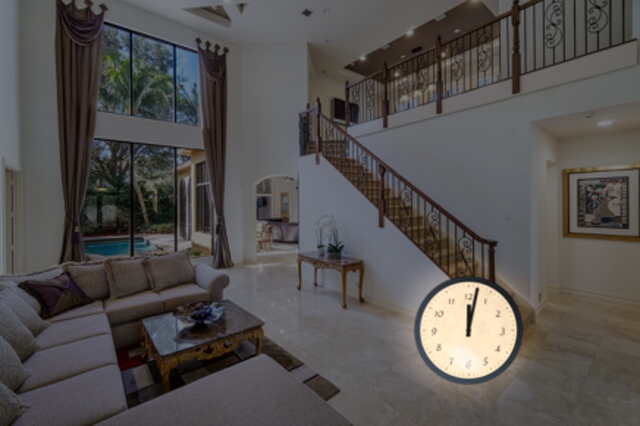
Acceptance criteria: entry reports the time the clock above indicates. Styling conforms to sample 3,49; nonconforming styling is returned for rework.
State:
12,02
